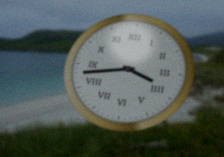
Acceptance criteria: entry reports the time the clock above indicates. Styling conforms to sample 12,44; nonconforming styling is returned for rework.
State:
3,43
